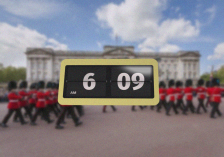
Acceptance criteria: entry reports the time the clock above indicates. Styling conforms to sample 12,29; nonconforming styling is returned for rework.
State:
6,09
